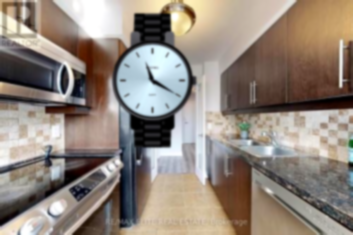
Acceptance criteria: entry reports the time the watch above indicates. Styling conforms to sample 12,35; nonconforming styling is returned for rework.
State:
11,20
